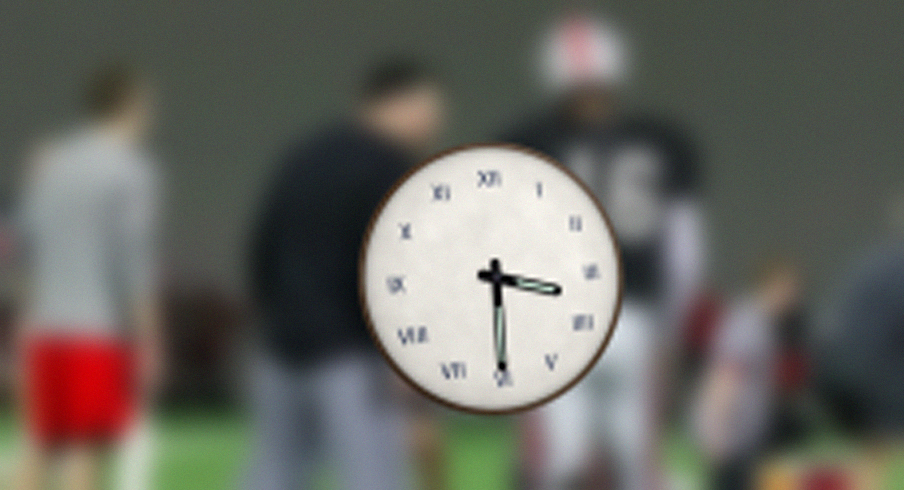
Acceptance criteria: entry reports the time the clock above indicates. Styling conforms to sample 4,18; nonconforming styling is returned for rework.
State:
3,30
